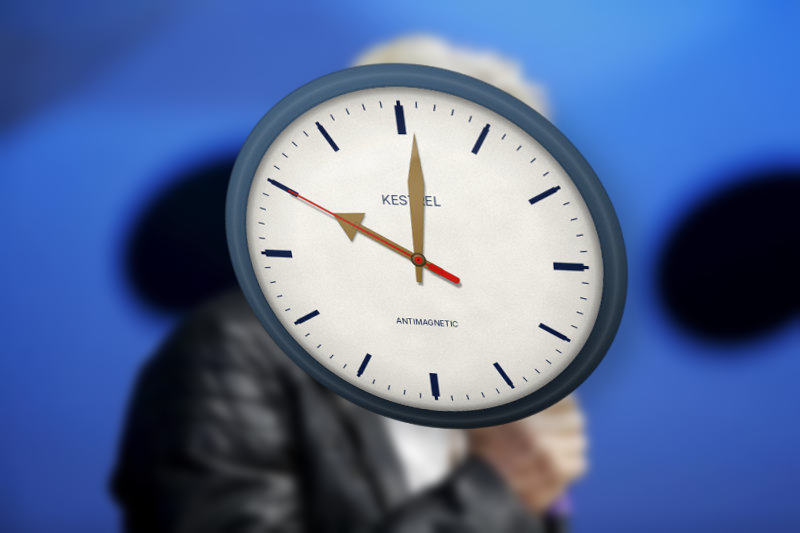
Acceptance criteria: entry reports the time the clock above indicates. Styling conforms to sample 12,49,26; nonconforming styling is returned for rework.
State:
10,00,50
